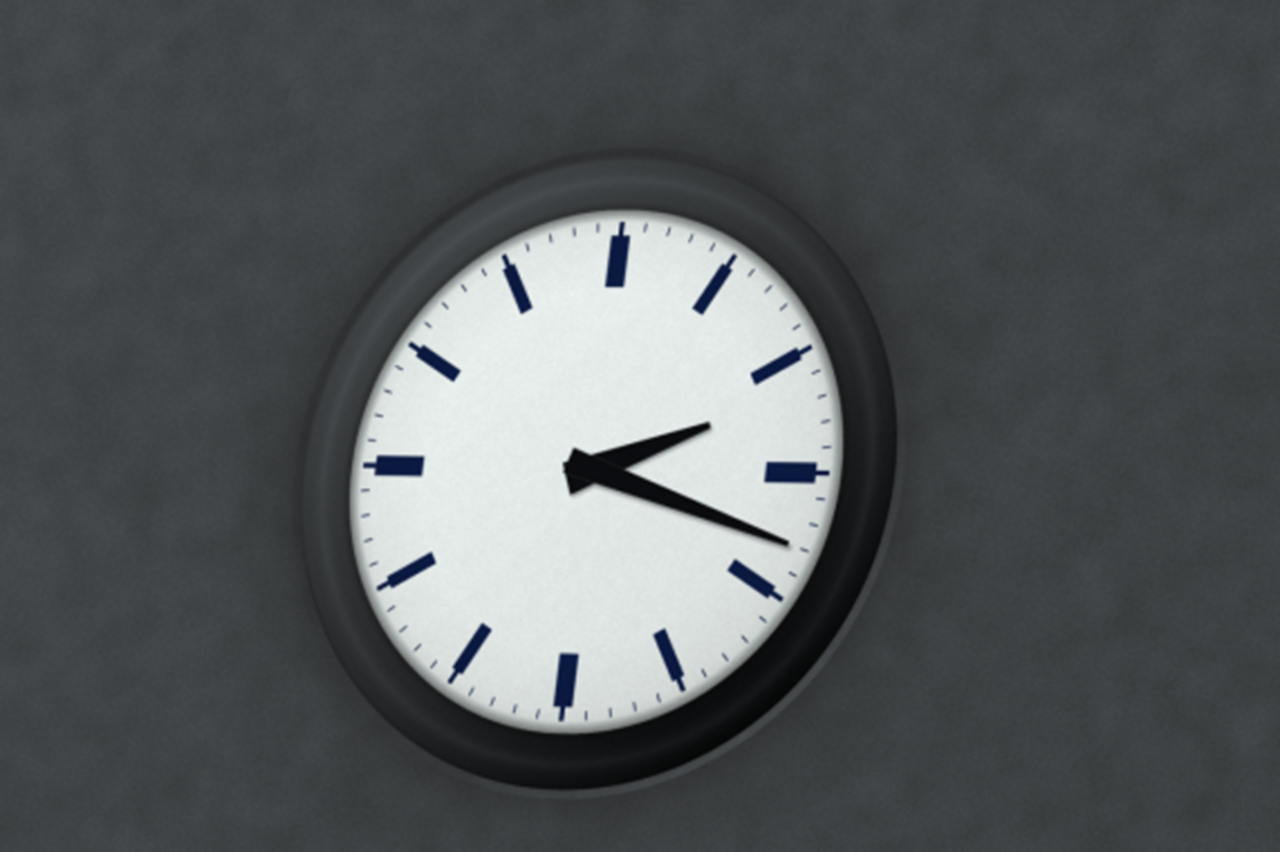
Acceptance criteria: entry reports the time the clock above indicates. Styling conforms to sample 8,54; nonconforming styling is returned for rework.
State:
2,18
